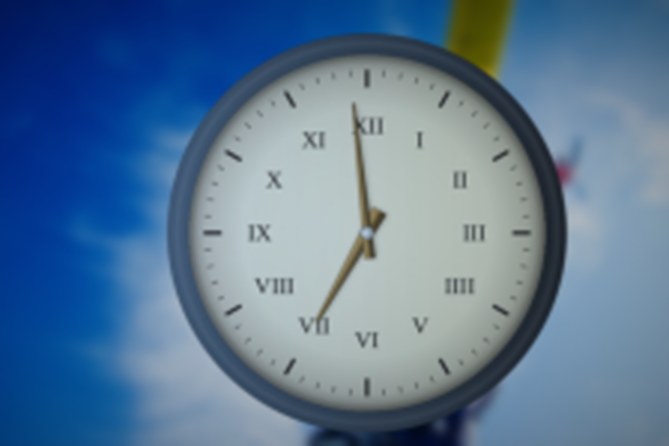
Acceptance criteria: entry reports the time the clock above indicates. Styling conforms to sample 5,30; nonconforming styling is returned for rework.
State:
6,59
